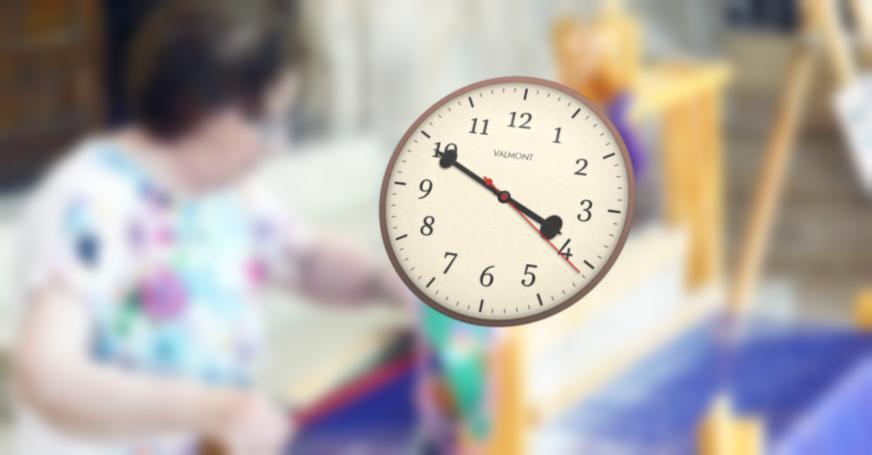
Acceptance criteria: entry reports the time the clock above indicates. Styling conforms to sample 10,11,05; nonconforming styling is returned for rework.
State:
3,49,21
